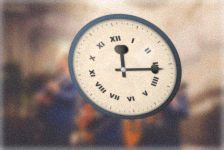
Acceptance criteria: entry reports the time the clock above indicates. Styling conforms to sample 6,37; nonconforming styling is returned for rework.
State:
12,16
